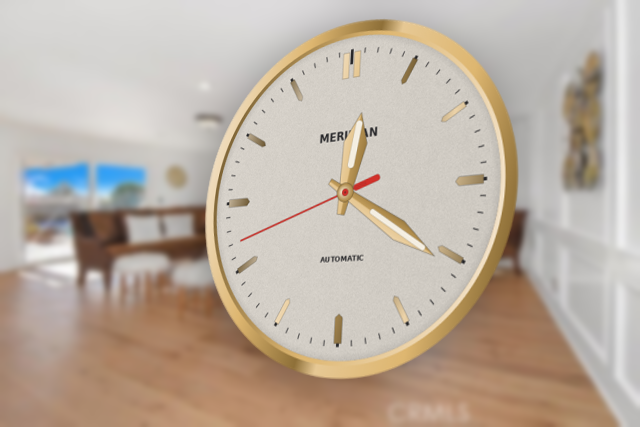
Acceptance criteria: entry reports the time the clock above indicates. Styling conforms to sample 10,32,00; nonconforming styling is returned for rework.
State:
12,20,42
